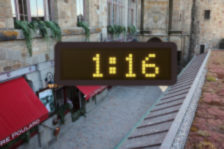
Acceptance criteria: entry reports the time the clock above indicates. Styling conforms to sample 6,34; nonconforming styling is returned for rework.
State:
1,16
